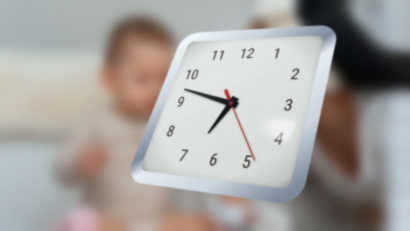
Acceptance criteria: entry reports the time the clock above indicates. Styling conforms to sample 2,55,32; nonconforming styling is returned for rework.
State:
6,47,24
